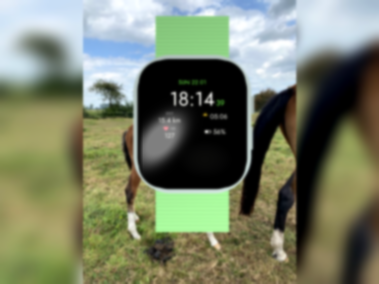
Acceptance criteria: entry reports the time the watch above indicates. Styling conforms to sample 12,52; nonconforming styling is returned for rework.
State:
18,14
